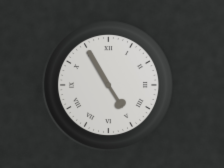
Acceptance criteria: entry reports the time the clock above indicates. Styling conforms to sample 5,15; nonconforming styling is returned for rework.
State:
4,55
